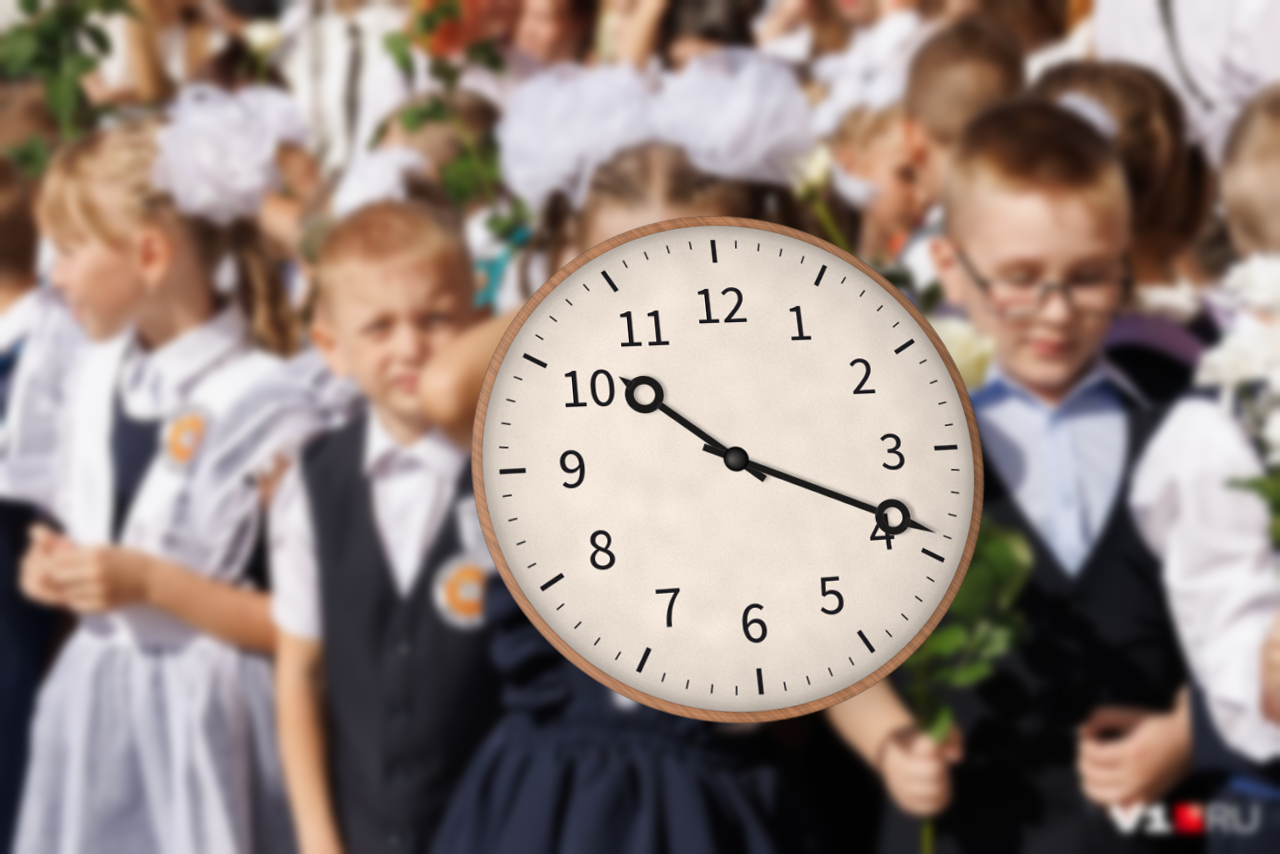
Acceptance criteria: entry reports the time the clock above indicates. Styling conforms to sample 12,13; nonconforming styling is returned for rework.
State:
10,19
